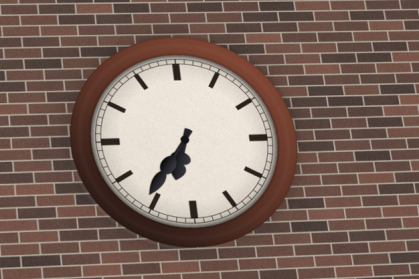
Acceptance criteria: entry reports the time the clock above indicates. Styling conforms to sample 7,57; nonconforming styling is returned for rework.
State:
6,36
